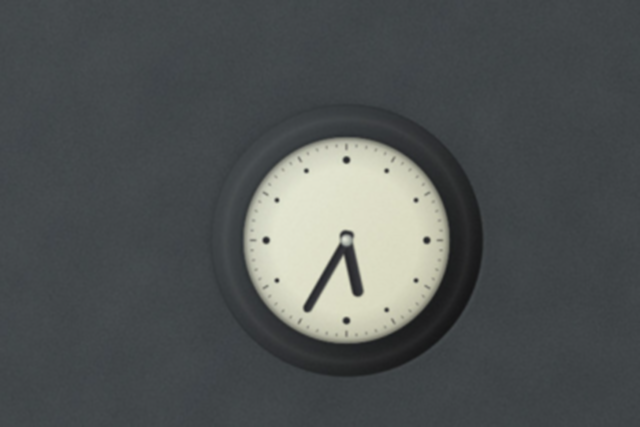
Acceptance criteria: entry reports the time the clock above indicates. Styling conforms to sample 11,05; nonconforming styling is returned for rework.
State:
5,35
